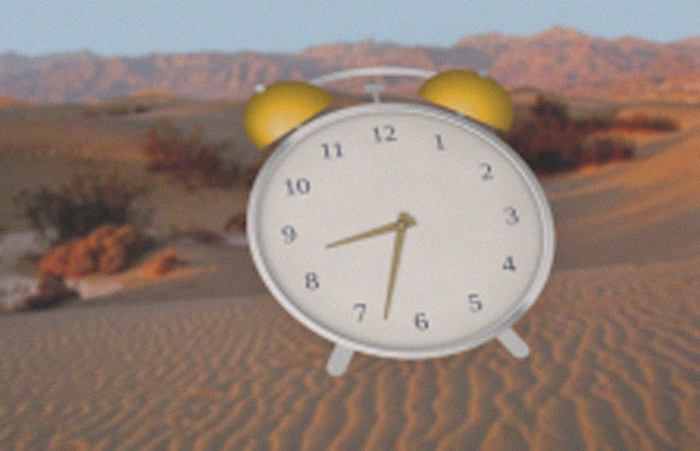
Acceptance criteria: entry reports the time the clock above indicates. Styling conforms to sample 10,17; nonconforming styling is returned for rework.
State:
8,33
